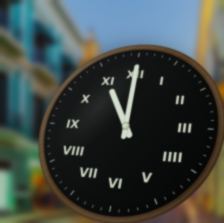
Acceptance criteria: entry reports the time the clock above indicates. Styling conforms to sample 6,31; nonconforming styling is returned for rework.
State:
11,00
